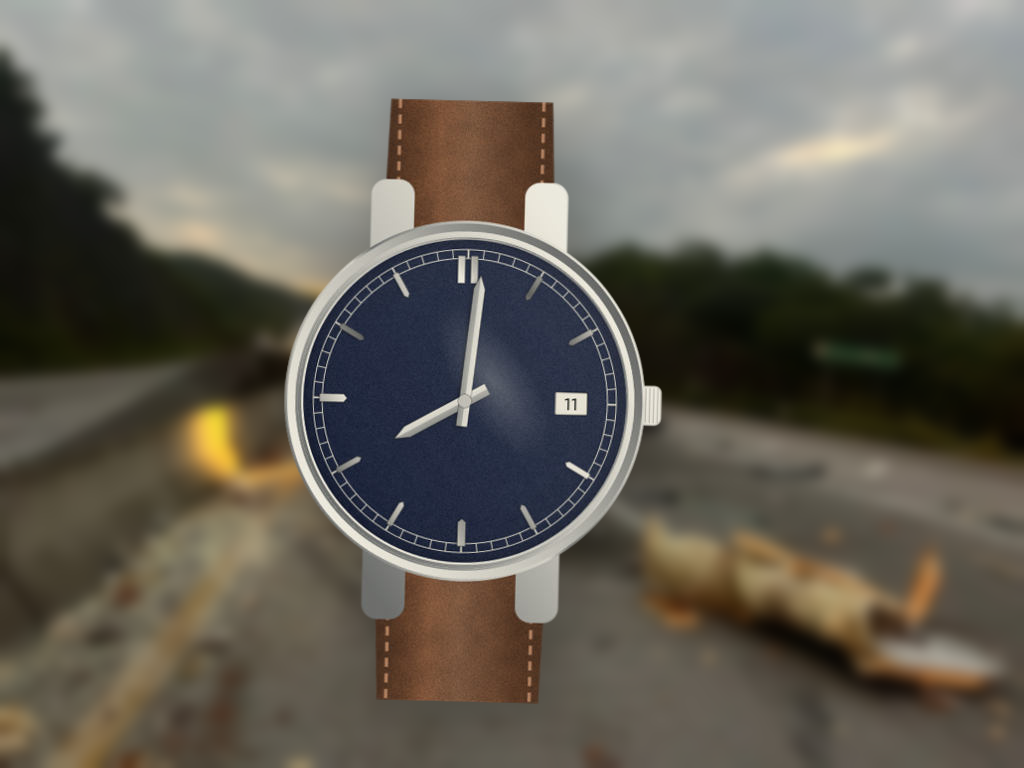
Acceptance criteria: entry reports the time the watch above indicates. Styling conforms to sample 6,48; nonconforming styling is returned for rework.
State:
8,01
